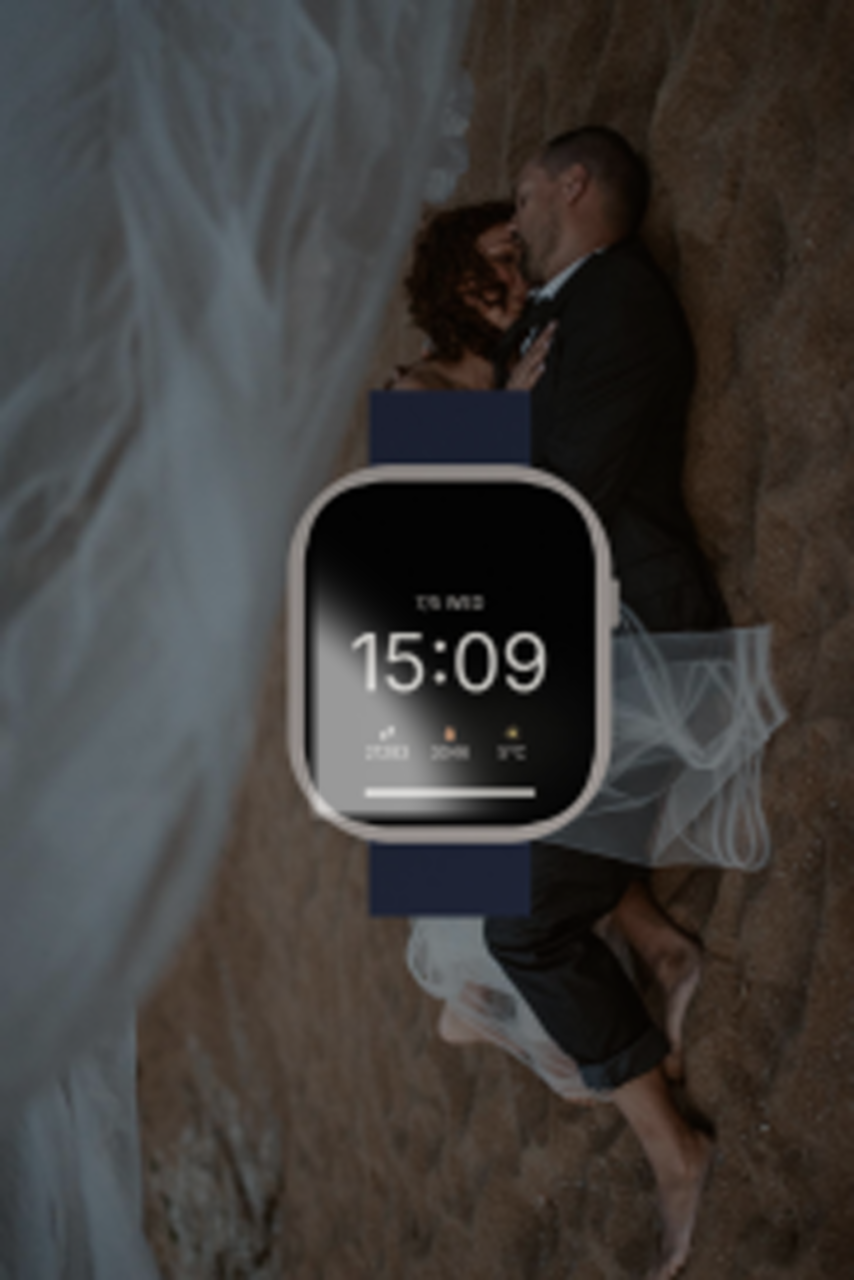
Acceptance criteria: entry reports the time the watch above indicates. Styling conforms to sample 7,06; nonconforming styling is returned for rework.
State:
15,09
